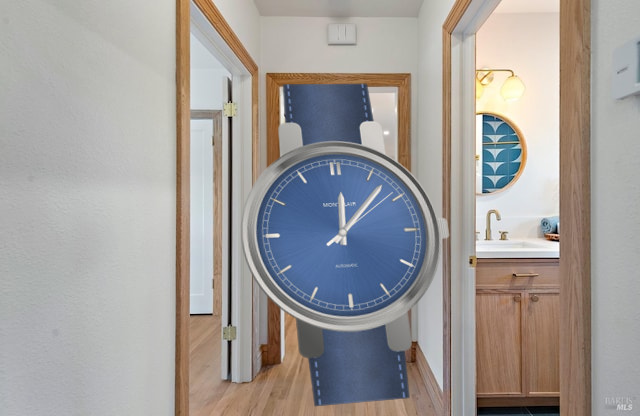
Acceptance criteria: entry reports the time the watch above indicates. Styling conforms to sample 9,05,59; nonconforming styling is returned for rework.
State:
12,07,09
